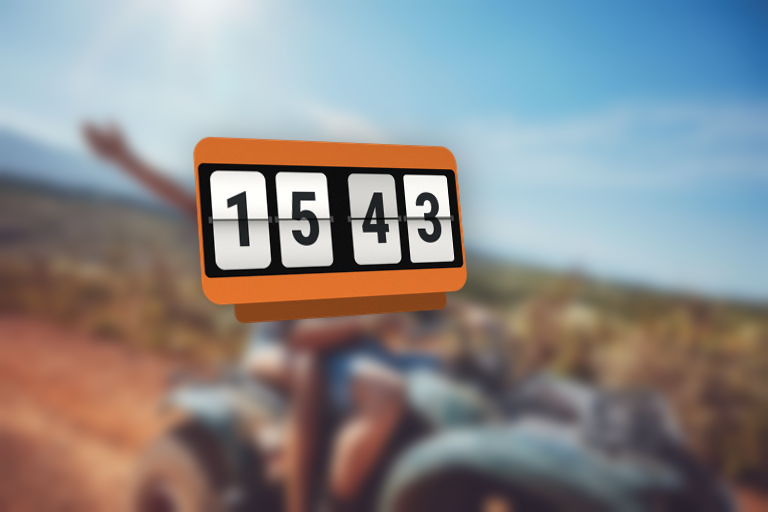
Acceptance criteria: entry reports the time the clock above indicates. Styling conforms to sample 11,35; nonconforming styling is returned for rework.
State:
15,43
